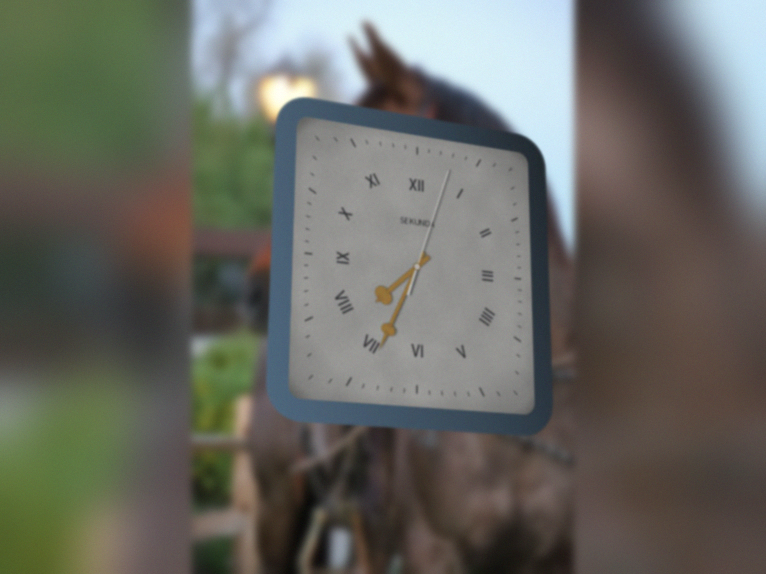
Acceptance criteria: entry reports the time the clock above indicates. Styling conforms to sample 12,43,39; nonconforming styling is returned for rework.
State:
7,34,03
